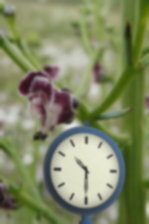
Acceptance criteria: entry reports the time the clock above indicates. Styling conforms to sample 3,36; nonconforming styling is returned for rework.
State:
10,30
